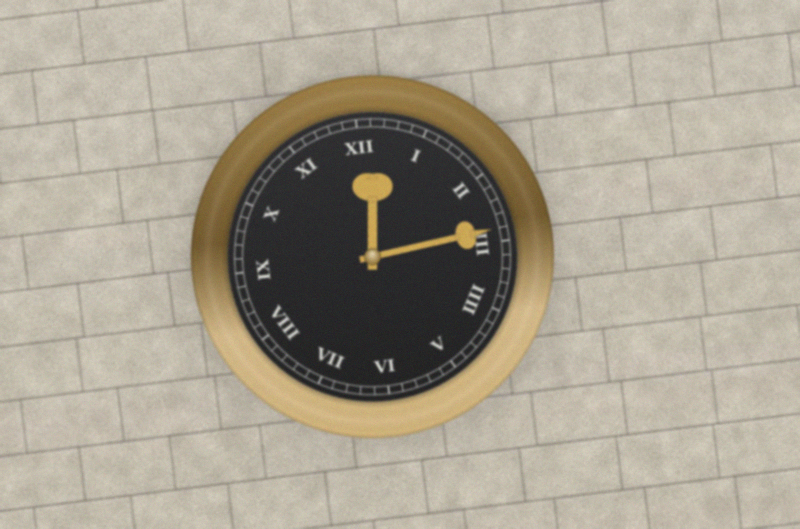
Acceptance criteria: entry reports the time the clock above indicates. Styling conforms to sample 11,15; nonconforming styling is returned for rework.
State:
12,14
